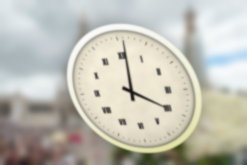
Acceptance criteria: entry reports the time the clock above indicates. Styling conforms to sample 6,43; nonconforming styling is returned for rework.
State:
4,01
